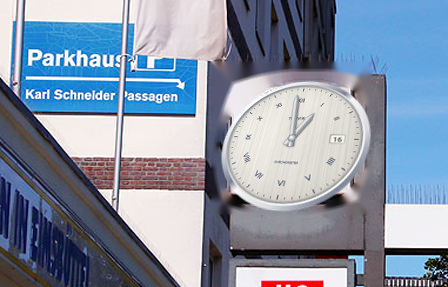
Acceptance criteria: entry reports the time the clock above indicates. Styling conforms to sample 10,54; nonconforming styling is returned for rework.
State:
12,59
